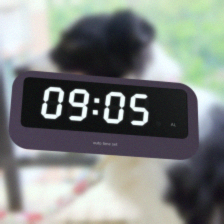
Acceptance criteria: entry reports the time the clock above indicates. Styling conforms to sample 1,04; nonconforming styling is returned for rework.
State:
9,05
